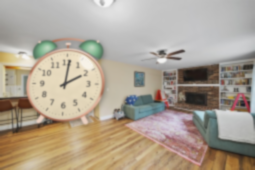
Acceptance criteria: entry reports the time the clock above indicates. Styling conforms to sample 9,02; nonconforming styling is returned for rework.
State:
2,01
